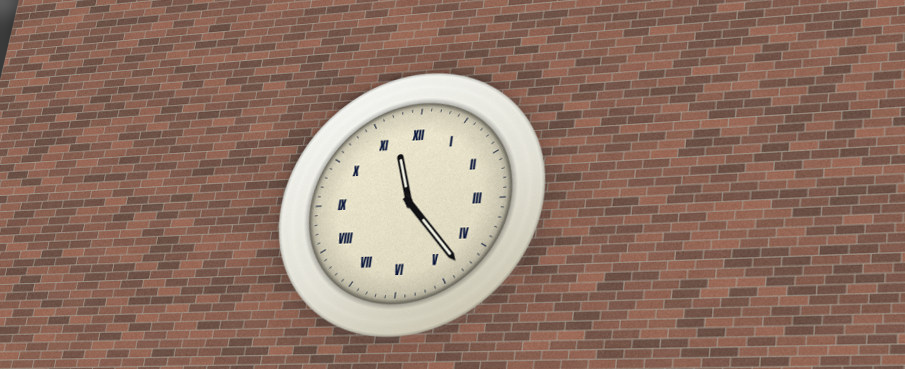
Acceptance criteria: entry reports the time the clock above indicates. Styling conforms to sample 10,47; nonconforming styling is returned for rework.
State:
11,23
